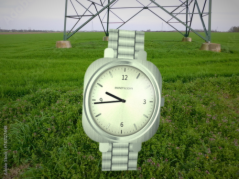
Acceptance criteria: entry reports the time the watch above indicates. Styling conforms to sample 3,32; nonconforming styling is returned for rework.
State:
9,44
